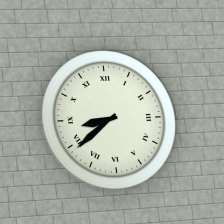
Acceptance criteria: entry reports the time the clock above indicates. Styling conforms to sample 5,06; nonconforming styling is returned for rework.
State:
8,39
